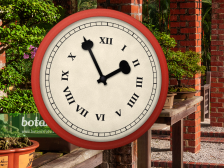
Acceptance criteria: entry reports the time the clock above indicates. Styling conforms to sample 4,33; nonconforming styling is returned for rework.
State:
1,55
